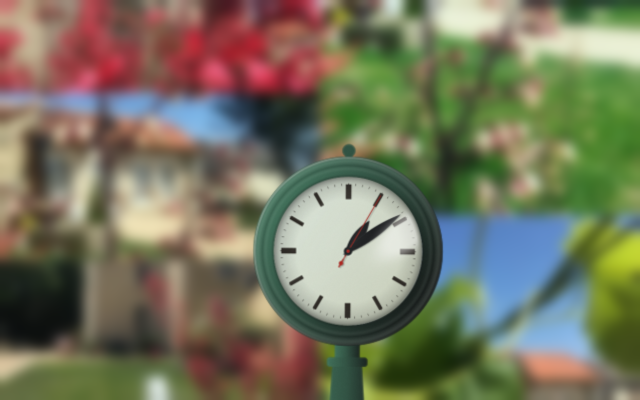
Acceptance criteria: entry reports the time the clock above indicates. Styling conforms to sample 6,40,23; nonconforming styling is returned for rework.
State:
1,09,05
